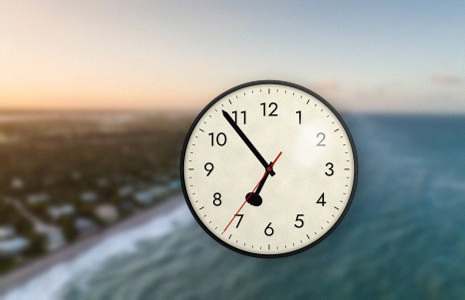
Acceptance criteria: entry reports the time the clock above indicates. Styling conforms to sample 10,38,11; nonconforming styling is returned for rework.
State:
6,53,36
